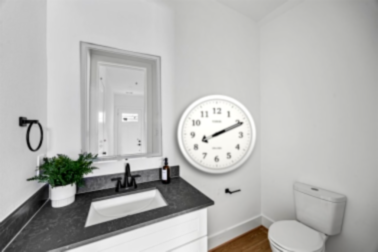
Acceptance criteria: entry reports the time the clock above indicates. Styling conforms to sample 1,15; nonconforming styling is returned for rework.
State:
8,11
